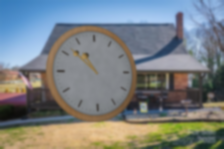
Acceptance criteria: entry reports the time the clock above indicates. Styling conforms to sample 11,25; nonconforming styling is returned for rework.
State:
10,52
